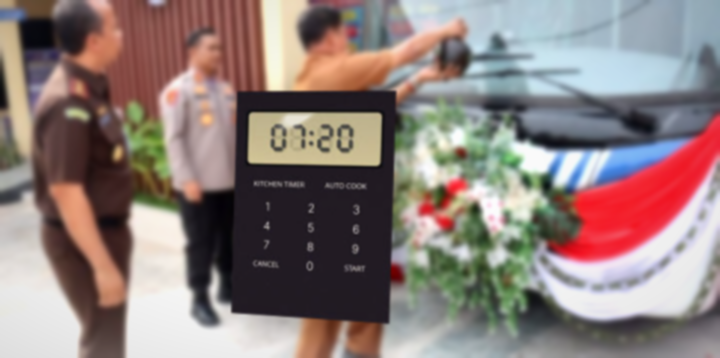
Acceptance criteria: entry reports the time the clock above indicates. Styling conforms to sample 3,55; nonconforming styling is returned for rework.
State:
7,20
